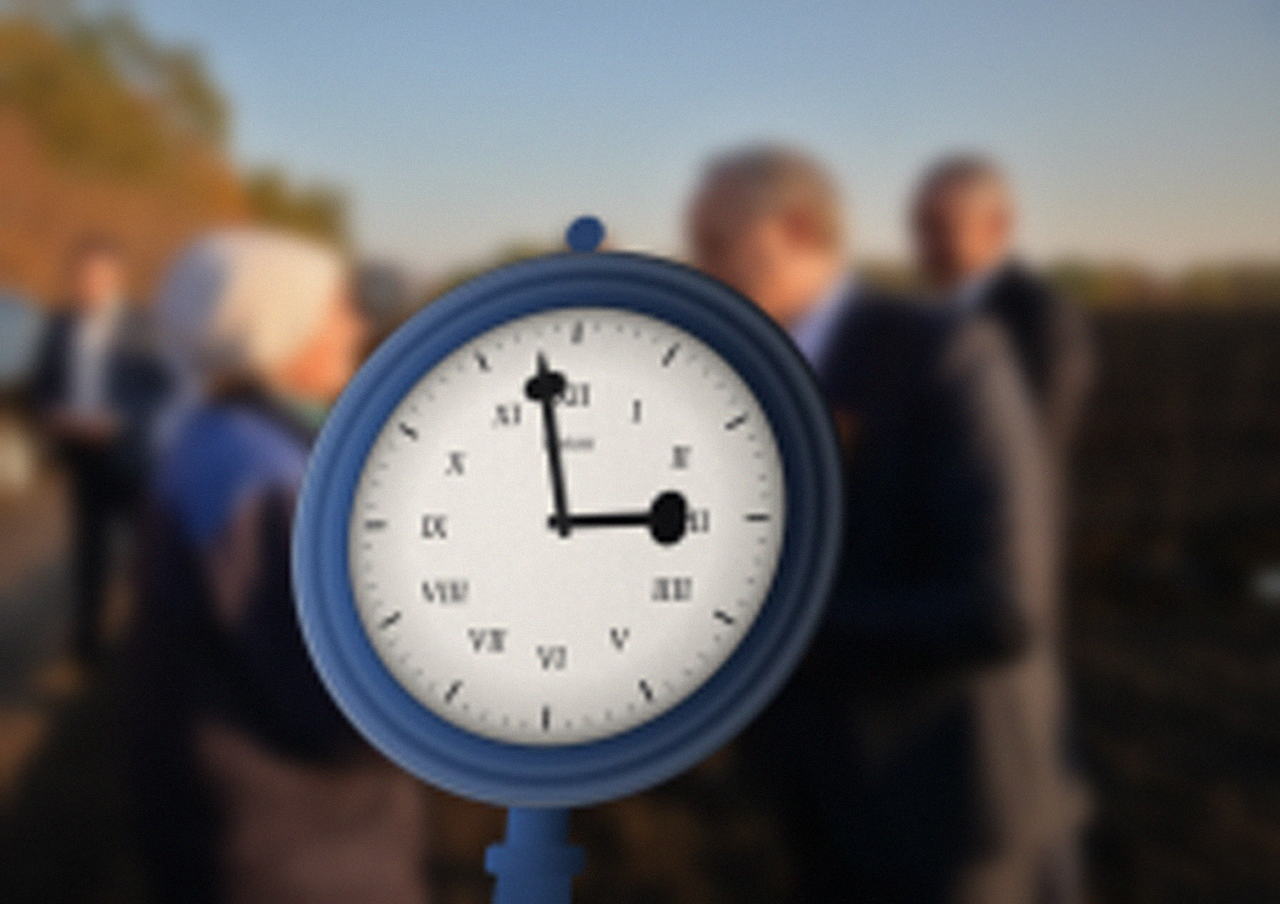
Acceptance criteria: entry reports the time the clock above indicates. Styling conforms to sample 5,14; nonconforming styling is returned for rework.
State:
2,58
